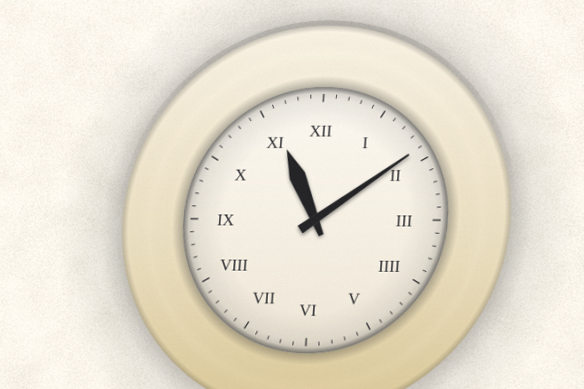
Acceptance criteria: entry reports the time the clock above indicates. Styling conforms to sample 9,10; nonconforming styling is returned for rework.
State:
11,09
